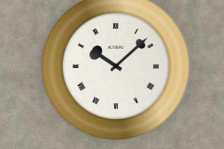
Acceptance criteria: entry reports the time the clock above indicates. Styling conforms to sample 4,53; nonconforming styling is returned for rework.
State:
10,08
